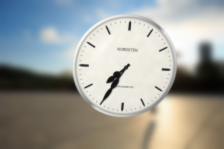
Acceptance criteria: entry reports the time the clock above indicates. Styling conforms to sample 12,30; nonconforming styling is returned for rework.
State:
7,35
